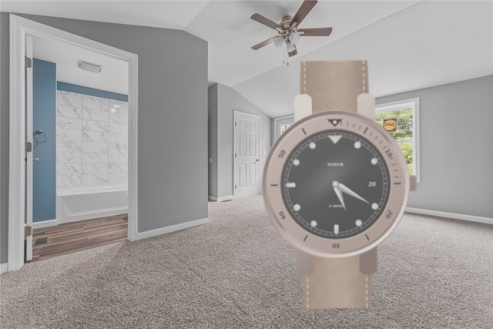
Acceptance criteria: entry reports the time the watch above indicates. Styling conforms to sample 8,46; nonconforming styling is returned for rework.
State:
5,20
